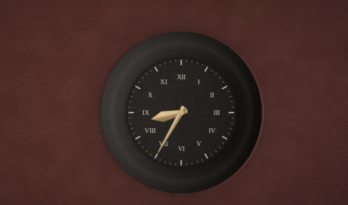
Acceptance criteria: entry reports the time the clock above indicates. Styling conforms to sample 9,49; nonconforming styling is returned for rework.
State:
8,35
